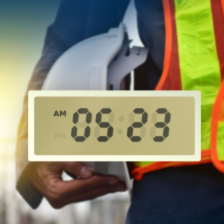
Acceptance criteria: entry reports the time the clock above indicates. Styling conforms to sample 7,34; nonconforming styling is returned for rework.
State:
5,23
